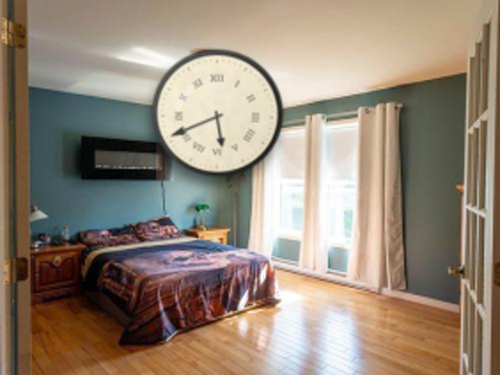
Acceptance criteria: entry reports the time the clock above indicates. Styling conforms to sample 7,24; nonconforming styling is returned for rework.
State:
5,41
